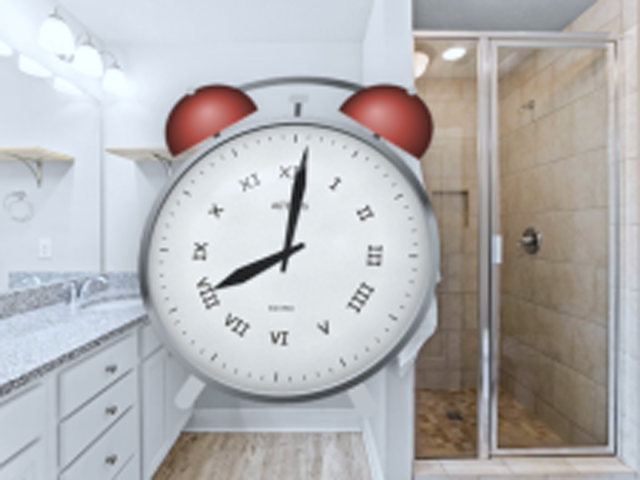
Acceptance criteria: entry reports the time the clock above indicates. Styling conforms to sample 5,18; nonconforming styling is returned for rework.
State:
8,01
